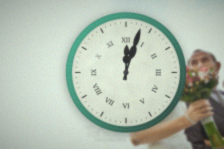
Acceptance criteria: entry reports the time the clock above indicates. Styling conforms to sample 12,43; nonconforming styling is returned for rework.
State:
12,03
